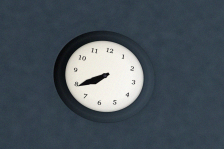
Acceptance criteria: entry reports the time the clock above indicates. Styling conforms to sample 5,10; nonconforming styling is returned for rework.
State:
7,39
